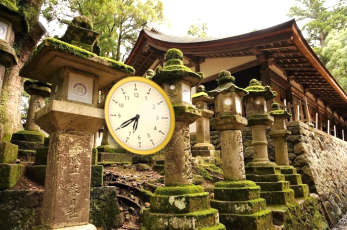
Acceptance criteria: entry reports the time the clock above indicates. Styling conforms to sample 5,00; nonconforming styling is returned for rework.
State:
6,40
